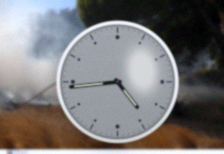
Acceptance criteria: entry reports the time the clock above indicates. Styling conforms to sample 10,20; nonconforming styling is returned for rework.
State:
4,44
